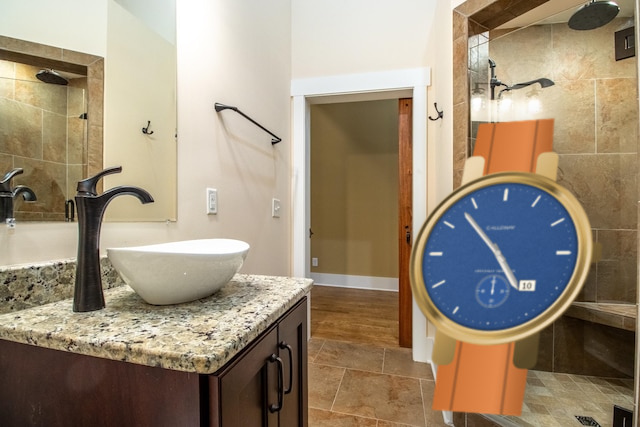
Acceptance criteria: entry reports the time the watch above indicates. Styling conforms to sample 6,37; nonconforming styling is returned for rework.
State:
4,53
